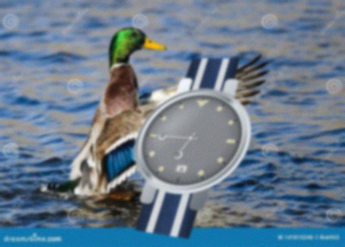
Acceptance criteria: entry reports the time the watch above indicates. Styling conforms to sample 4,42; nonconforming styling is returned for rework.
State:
6,45
